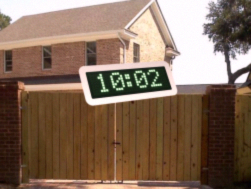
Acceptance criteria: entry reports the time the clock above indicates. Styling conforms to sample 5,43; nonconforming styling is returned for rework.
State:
10,02
